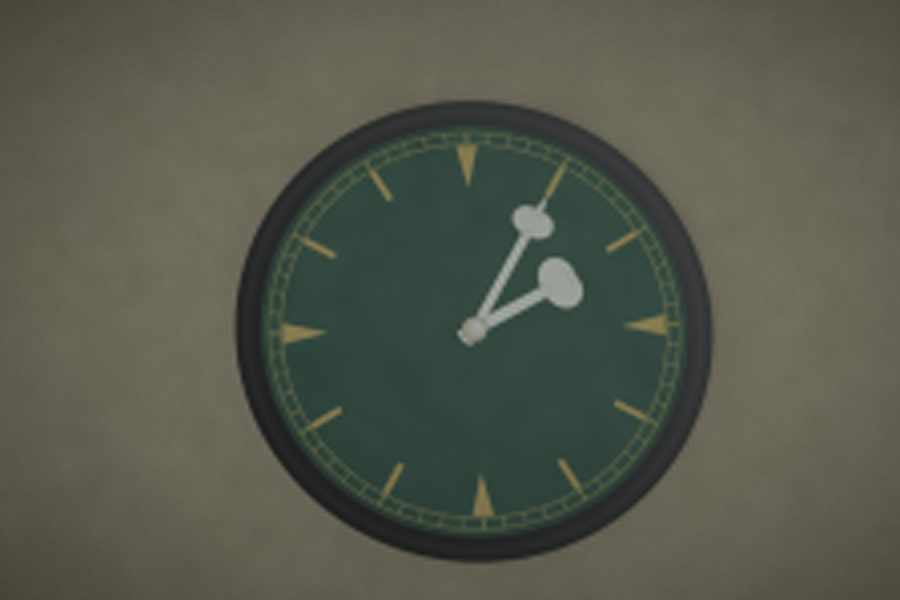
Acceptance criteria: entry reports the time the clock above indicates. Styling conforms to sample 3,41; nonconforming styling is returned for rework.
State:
2,05
